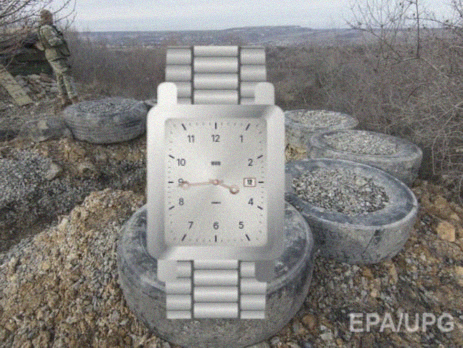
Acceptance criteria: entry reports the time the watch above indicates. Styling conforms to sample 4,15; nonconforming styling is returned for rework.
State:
3,44
